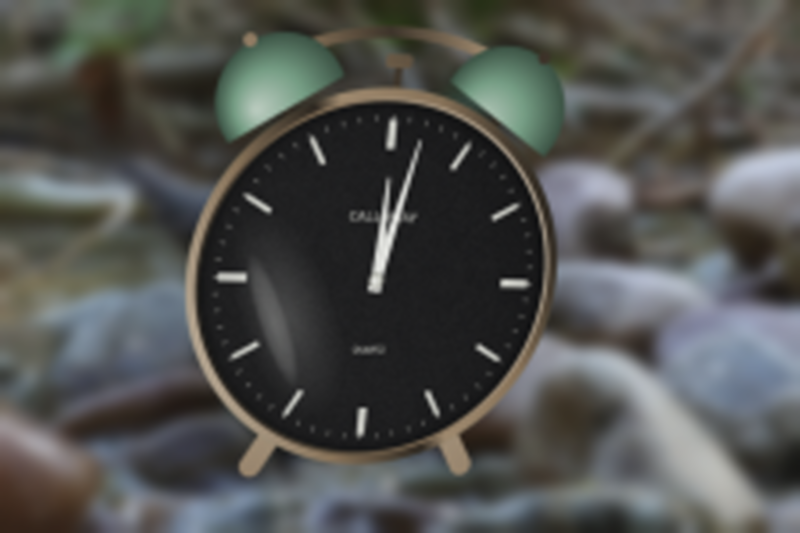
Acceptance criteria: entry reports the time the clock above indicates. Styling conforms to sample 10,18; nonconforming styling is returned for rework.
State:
12,02
